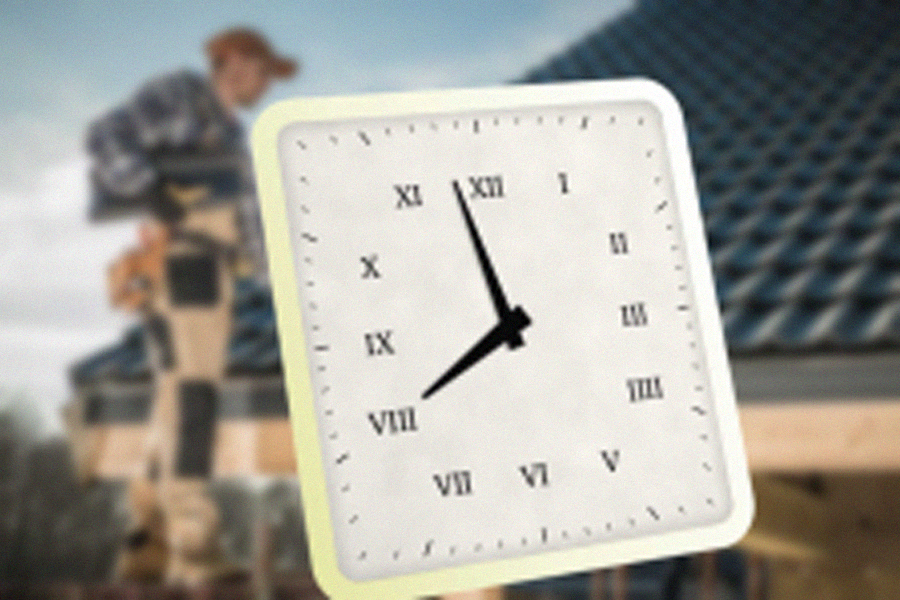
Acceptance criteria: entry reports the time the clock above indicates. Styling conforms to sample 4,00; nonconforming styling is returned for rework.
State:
7,58
